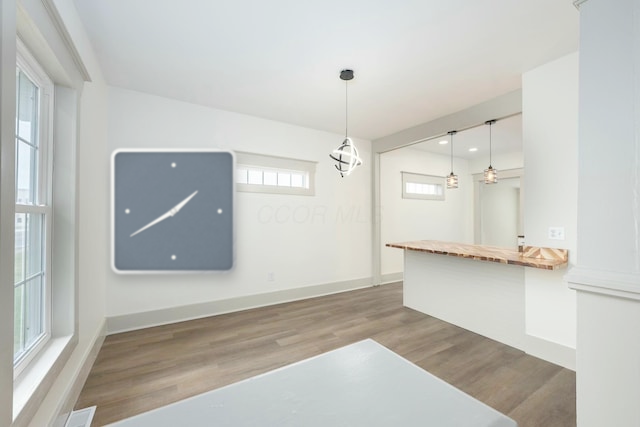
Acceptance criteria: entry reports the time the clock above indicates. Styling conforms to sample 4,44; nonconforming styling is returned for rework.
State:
1,40
